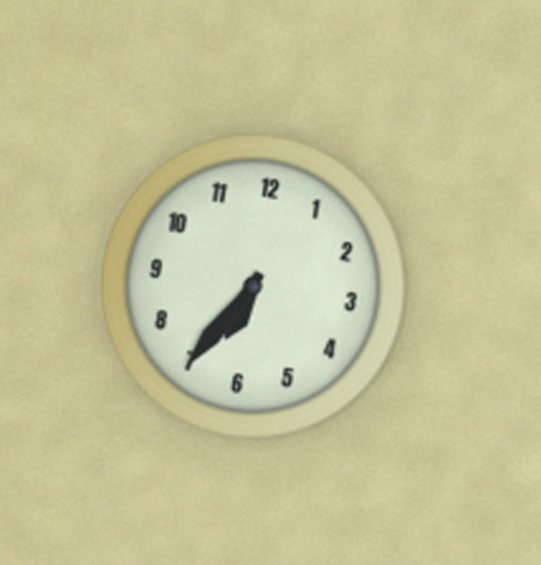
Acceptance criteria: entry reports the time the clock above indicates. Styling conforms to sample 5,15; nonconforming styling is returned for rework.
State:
6,35
